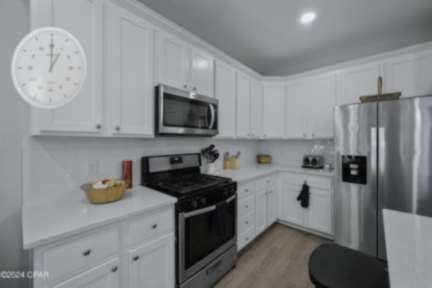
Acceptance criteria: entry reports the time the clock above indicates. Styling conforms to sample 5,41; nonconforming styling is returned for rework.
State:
1,00
